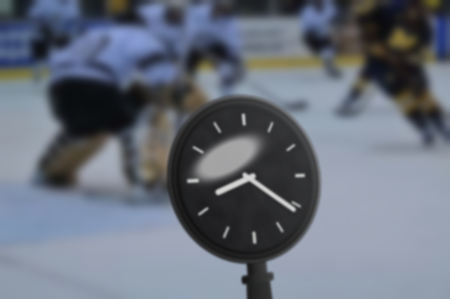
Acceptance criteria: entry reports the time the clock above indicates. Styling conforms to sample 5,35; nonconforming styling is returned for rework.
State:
8,21
